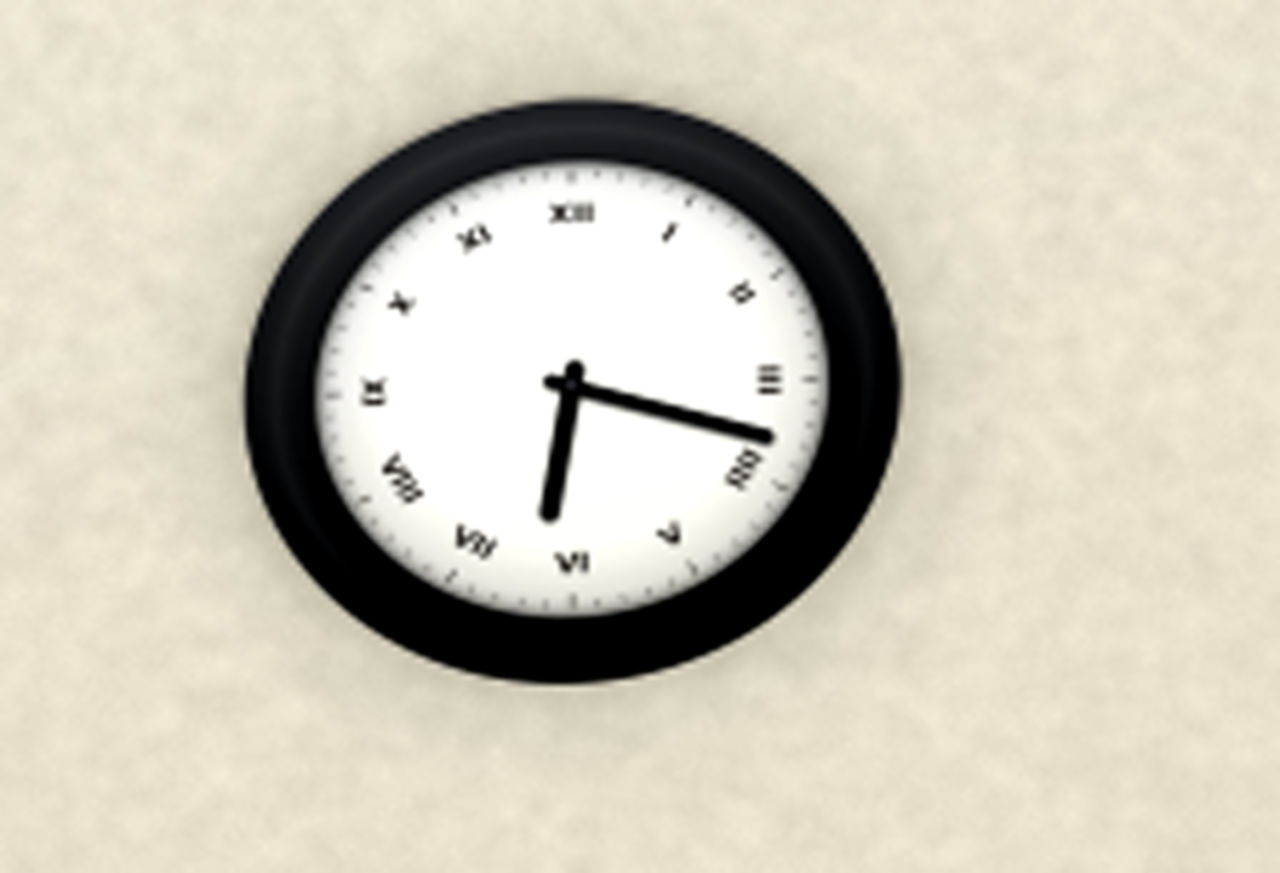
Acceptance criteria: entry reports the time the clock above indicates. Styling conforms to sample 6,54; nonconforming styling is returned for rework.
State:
6,18
